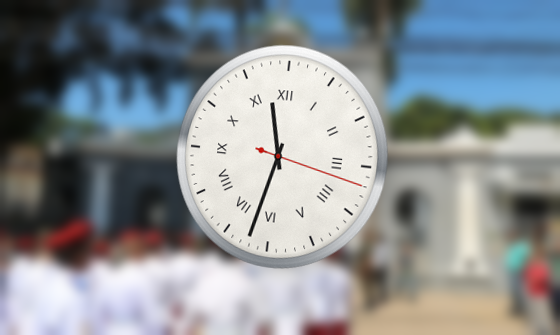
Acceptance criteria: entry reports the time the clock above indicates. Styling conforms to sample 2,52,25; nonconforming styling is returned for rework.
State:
11,32,17
